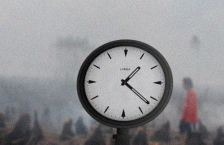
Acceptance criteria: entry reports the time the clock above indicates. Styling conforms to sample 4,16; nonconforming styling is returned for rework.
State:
1,22
